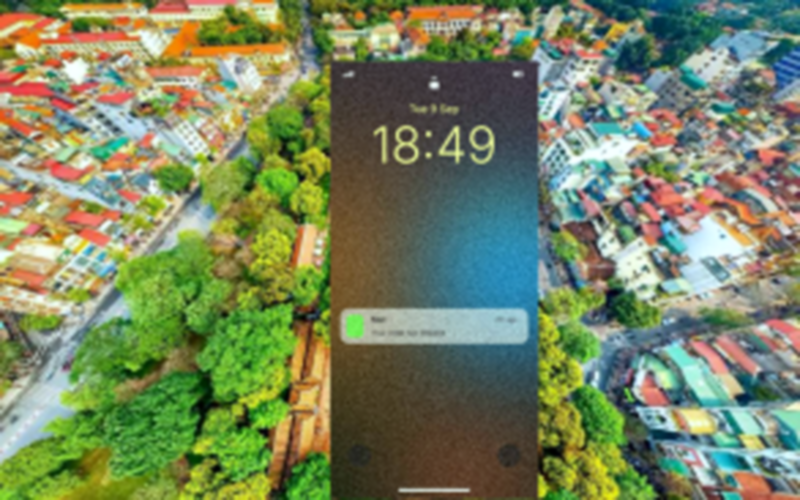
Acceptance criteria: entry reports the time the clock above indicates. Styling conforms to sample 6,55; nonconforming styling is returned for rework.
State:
18,49
